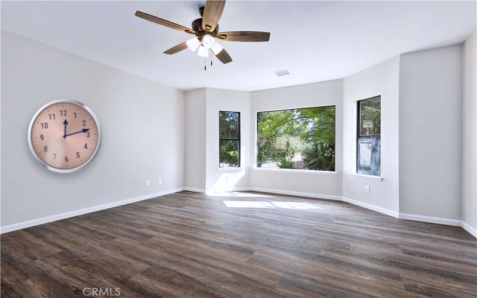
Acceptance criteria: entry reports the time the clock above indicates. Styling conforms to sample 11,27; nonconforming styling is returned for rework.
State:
12,13
